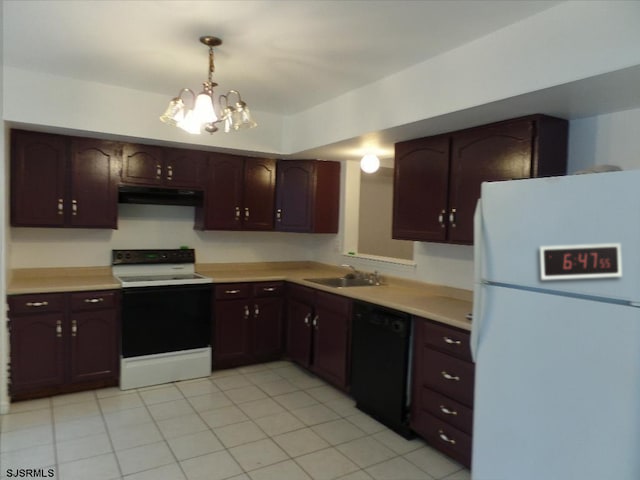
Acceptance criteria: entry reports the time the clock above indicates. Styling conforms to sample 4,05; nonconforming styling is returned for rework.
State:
6,47
